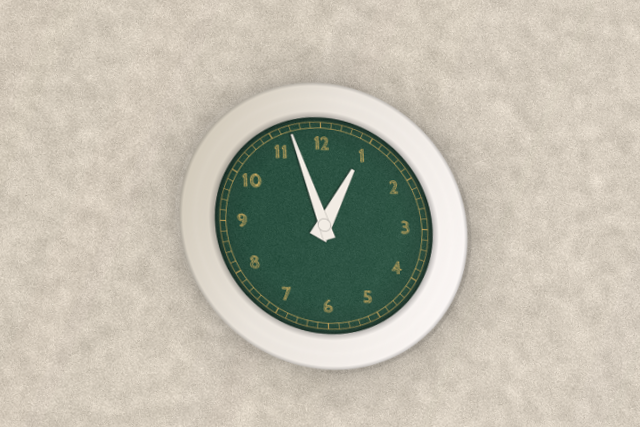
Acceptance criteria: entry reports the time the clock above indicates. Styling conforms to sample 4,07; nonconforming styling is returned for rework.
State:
12,57
